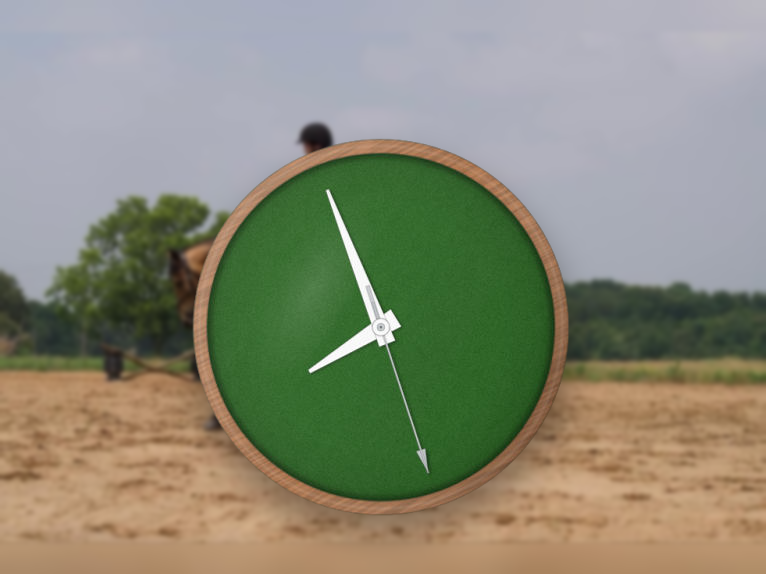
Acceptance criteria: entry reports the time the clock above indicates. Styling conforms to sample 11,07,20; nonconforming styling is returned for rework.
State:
7,56,27
